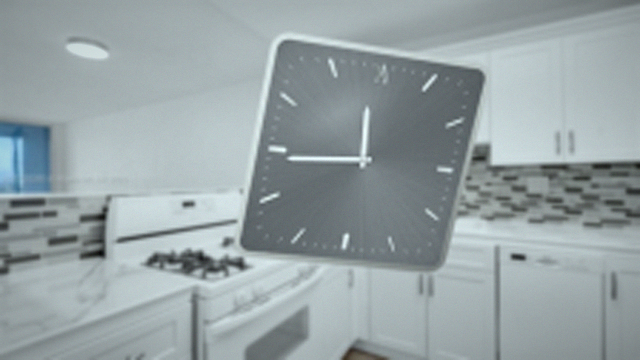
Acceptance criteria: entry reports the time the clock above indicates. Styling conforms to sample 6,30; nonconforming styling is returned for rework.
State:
11,44
